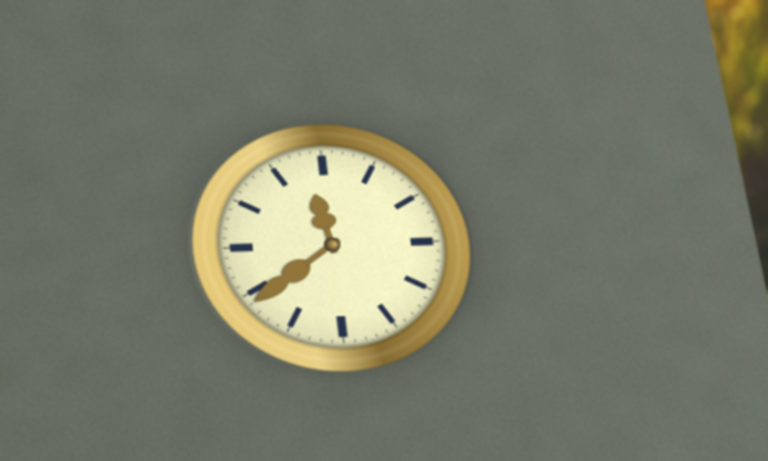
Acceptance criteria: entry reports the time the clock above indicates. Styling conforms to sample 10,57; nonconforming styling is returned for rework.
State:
11,39
